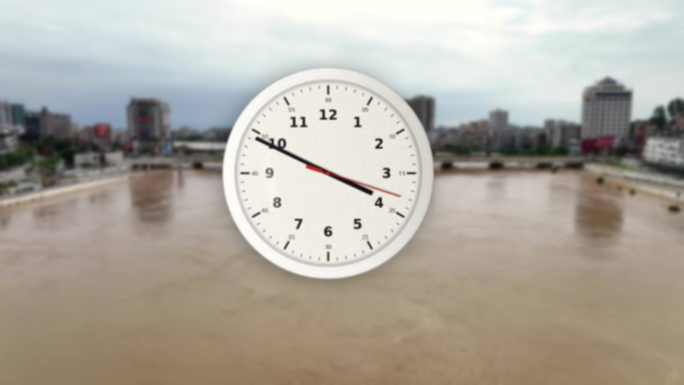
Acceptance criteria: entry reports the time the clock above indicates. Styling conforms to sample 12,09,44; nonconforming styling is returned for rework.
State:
3,49,18
